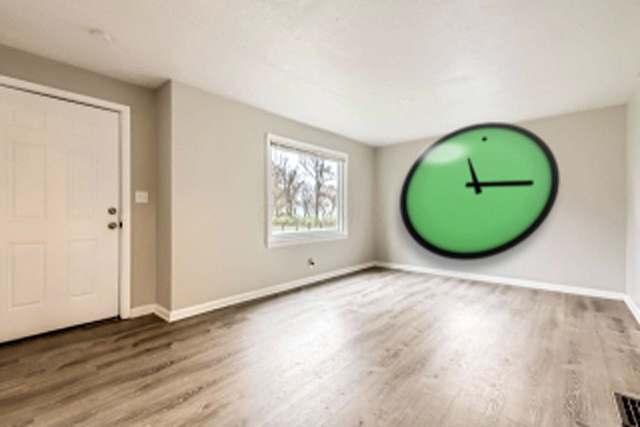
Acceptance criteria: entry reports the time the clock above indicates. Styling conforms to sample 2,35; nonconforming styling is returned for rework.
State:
11,15
